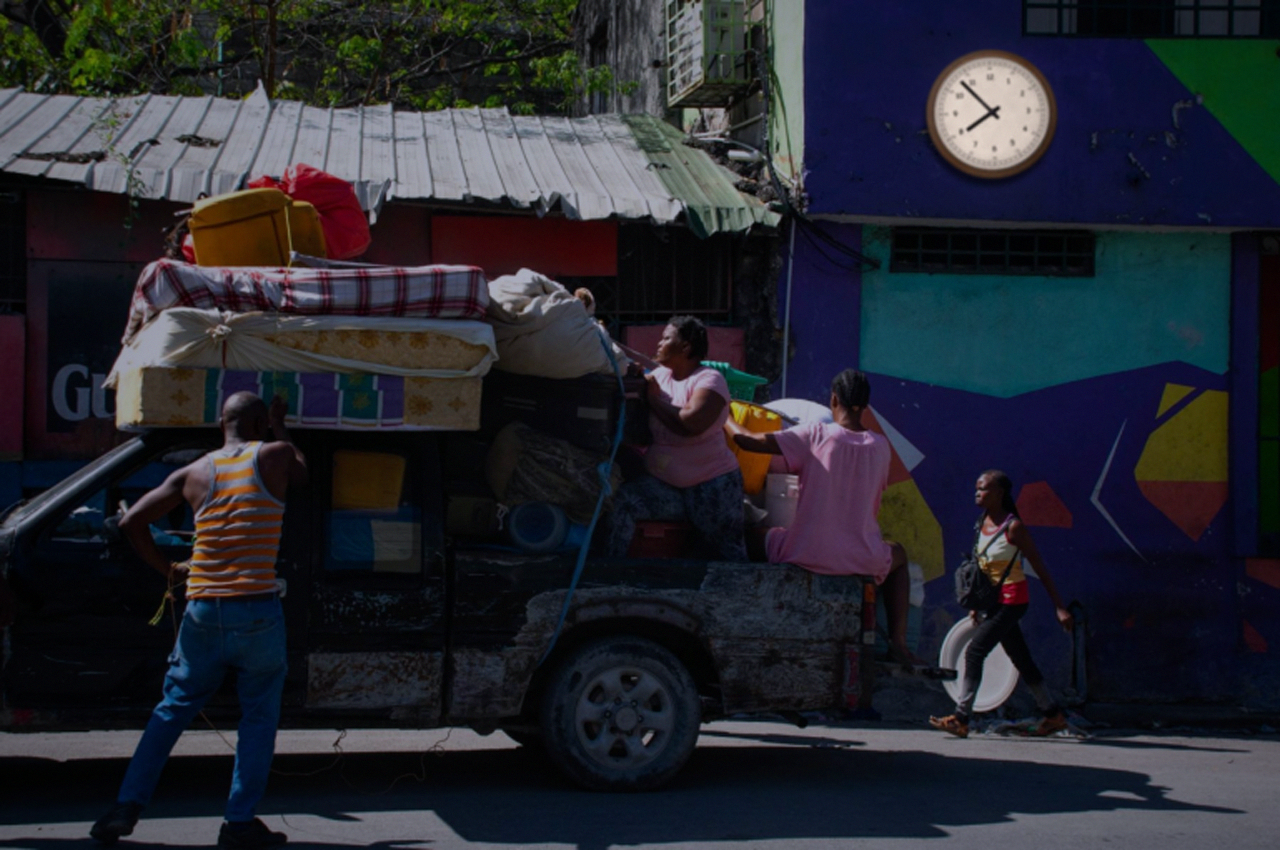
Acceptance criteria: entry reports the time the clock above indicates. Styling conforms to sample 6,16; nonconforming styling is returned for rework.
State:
7,53
